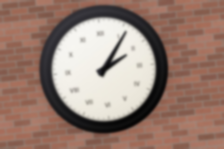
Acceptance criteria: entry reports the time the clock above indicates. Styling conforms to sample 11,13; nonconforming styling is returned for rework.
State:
2,06
